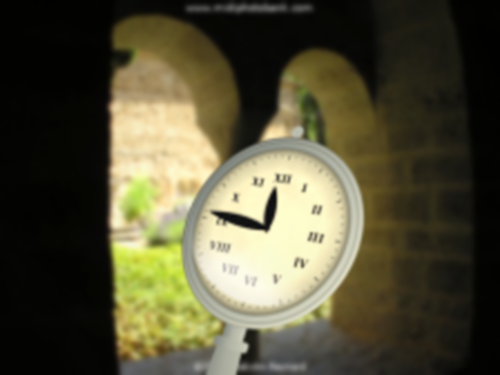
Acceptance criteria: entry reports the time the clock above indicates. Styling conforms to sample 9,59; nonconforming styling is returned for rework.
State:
11,46
